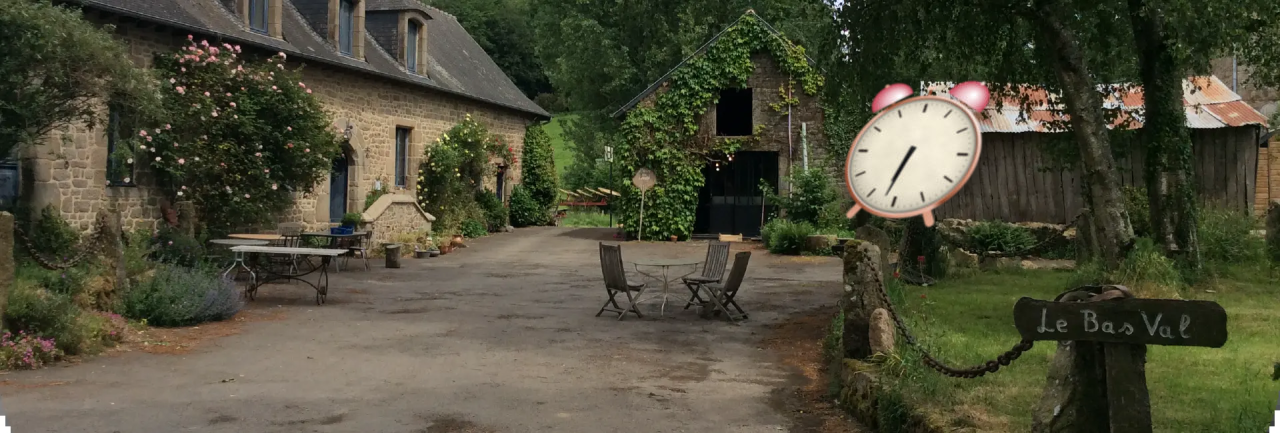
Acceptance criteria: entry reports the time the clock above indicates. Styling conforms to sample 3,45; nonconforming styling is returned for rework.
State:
6,32
